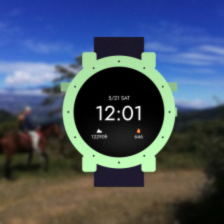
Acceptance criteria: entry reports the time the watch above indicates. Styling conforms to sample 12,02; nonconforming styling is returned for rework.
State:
12,01
